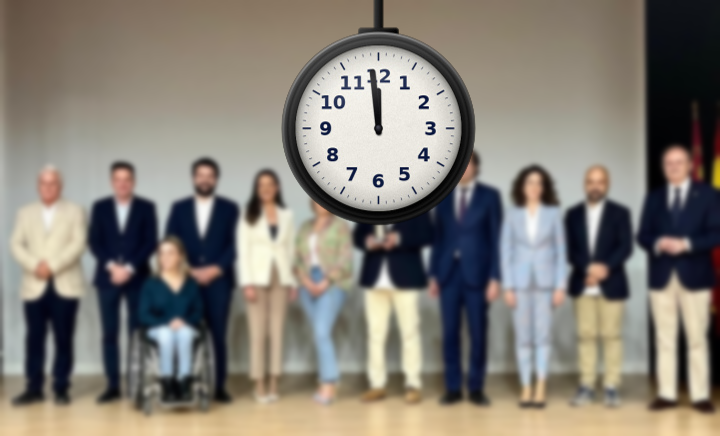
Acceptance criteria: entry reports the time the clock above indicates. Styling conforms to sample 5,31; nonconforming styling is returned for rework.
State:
11,59
